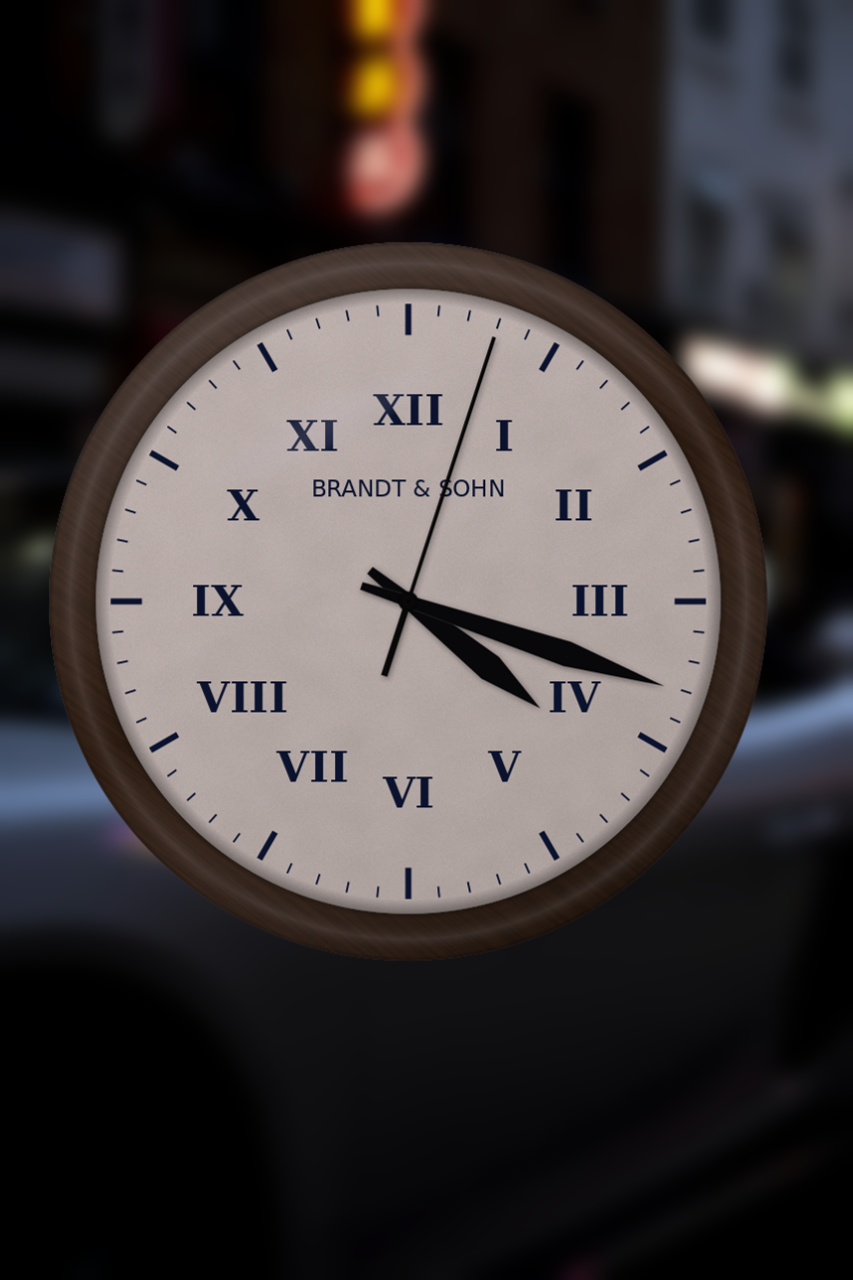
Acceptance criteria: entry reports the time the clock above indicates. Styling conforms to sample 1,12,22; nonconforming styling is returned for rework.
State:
4,18,03
